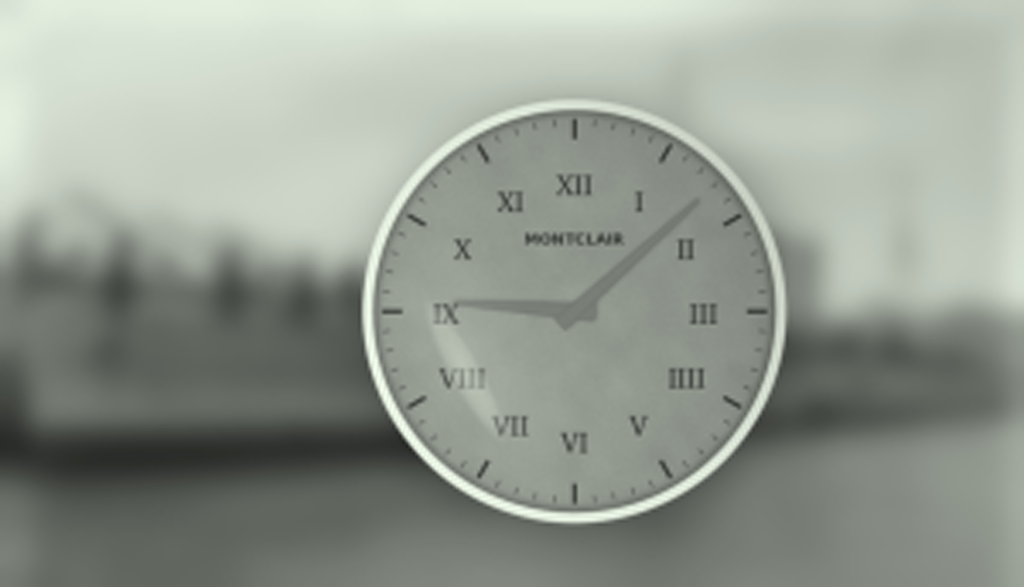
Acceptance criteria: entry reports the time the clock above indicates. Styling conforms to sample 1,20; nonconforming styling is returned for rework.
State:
9,08
